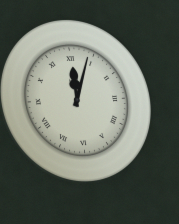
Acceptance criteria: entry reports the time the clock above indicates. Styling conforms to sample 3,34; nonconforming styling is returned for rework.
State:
12,04
